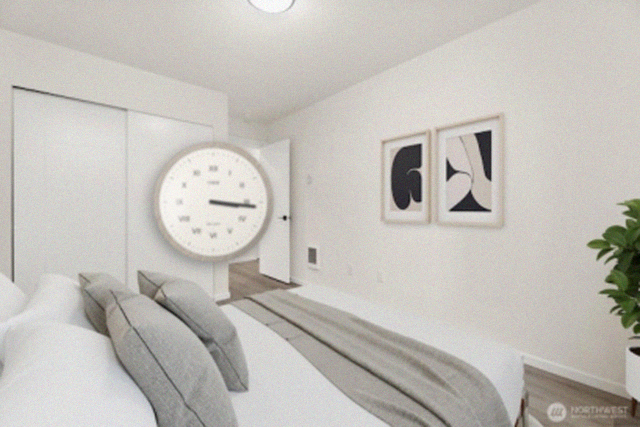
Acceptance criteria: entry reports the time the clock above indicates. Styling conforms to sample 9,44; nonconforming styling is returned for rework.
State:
3,16
